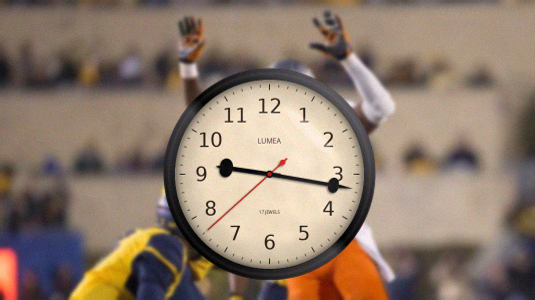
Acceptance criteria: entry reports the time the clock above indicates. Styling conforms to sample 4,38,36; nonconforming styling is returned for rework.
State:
9,16,38
